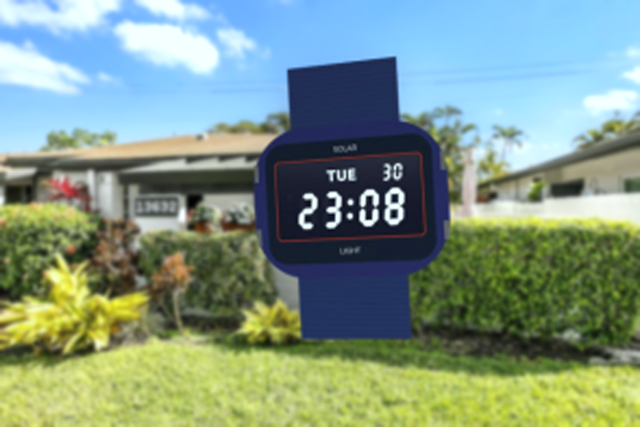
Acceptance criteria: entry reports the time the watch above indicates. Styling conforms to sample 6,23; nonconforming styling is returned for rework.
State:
23,08
